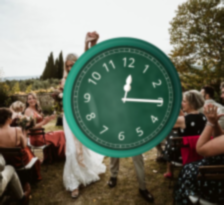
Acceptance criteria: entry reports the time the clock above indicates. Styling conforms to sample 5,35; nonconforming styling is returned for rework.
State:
12,15
